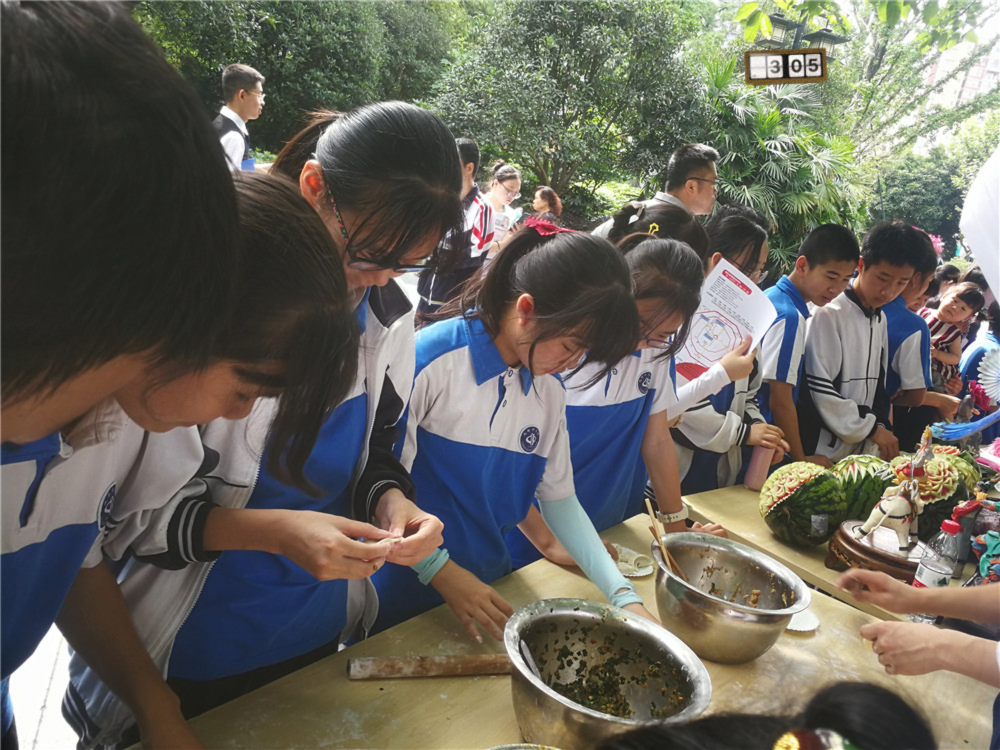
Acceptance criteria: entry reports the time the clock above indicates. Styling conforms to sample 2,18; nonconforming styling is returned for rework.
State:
3,05
